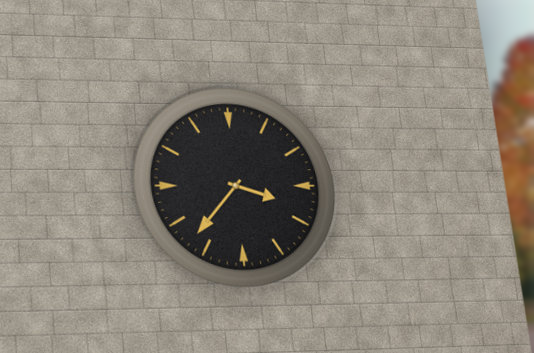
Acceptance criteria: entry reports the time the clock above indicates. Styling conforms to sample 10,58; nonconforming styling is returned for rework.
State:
3,37
